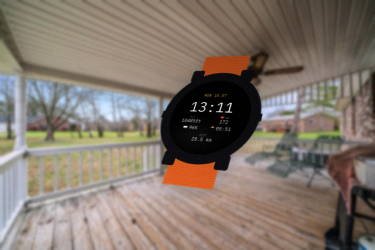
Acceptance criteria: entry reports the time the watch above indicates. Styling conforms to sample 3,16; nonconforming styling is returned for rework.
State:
13,11
